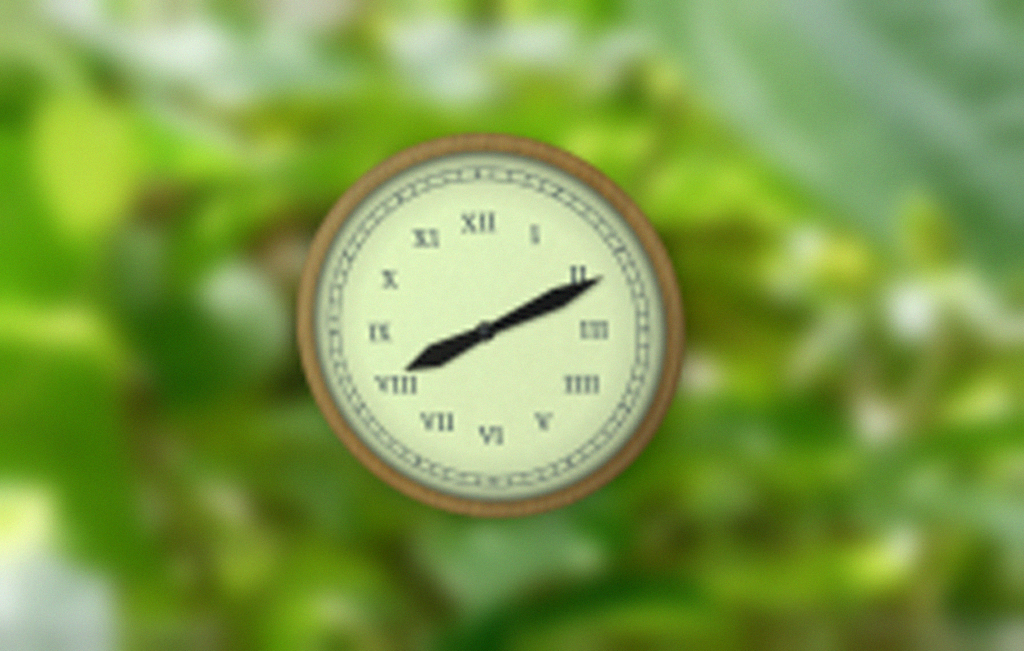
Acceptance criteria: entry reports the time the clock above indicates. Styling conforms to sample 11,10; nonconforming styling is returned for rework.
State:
8,11
